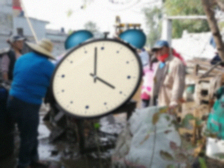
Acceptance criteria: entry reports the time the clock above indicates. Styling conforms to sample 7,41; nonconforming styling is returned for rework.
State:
3,58
